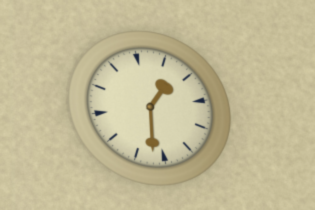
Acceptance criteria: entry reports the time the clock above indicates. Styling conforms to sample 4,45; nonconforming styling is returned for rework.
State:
1,32
